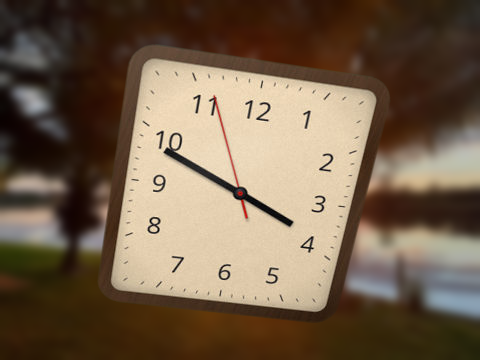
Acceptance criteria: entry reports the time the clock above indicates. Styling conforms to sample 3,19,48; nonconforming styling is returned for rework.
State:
3,48,56
